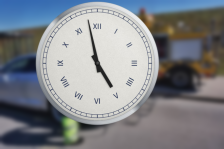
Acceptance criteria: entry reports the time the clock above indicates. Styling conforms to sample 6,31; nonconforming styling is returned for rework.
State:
4,58
